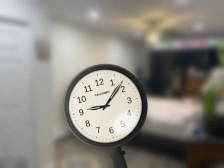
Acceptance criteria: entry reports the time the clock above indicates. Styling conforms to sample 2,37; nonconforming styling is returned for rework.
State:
9,08
